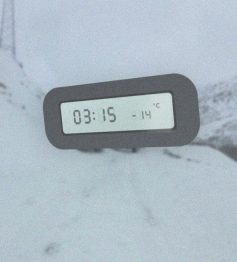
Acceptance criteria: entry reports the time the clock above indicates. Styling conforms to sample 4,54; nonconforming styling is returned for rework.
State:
3,15
